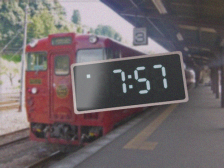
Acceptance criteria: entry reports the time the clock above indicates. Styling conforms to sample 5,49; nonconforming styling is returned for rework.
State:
7,57
